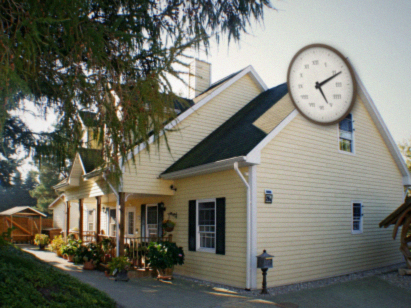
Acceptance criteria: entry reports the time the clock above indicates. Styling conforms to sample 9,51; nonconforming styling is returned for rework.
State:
5,11
